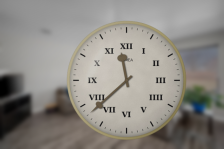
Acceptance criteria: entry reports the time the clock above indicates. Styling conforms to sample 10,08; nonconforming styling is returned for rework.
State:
11,38
